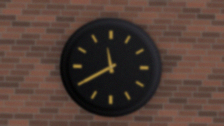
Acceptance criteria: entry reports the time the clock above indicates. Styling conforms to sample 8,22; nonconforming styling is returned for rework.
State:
11,40
